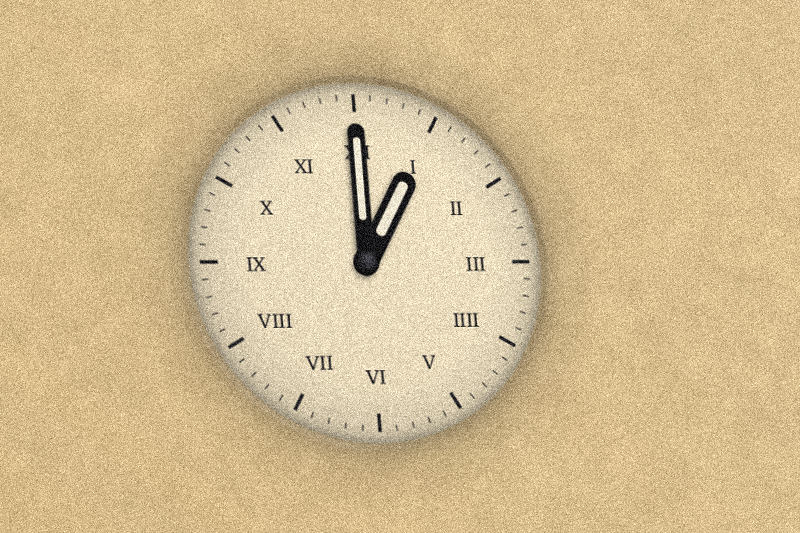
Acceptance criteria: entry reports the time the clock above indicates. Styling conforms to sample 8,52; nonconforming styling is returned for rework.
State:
1,00
